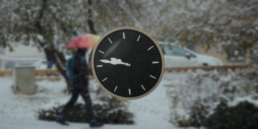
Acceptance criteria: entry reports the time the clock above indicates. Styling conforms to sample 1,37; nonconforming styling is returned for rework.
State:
9,47
